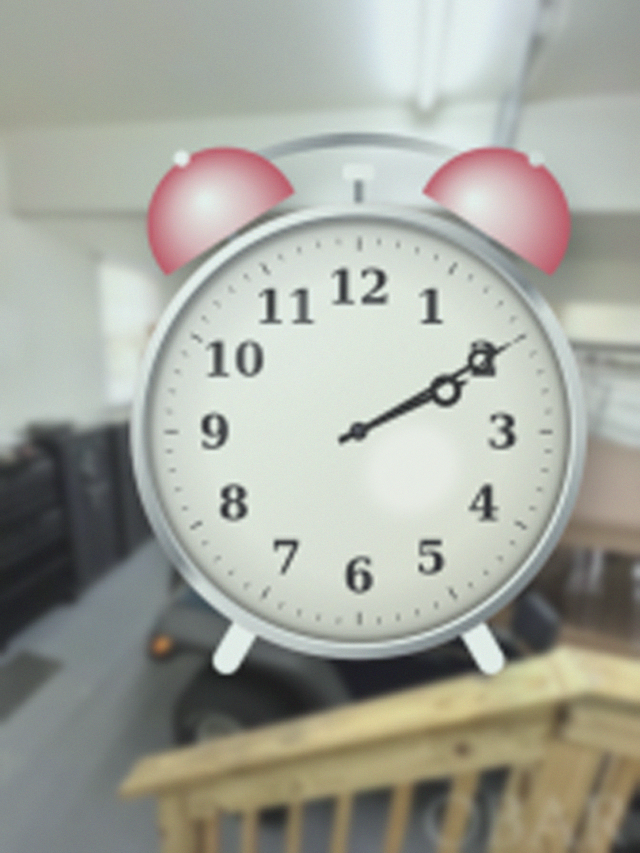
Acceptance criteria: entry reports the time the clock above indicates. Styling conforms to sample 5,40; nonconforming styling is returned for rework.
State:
2,10
